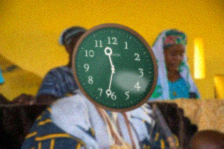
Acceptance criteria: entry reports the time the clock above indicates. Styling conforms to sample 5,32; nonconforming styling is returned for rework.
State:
11,32
